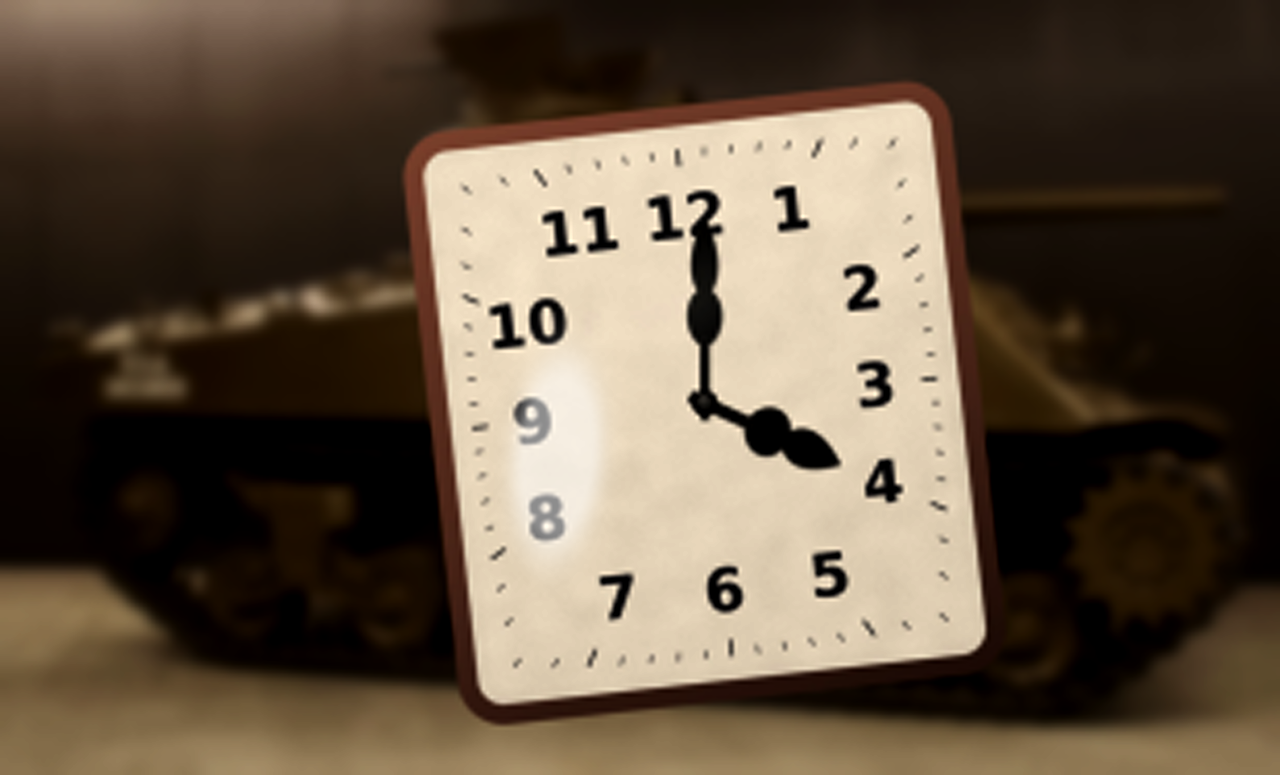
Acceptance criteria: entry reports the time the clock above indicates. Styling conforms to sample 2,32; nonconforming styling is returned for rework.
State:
4,01
